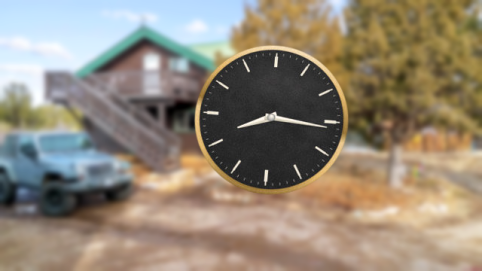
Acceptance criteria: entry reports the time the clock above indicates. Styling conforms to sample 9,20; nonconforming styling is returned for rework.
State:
8,16
